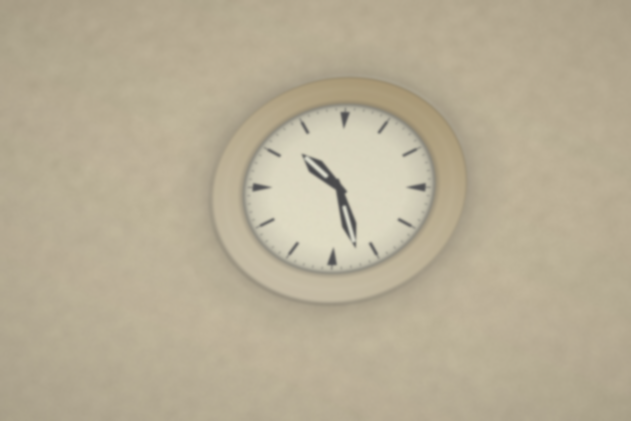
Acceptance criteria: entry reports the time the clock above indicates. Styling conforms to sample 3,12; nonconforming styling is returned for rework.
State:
10,27
